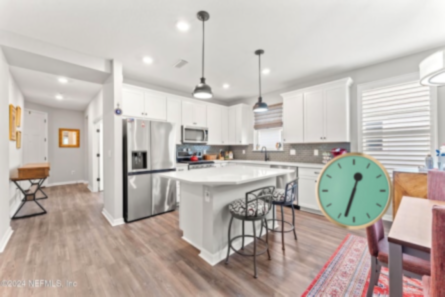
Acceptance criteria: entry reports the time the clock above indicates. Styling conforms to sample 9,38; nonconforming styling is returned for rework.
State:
12,33
